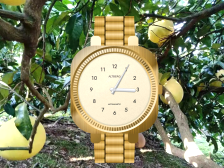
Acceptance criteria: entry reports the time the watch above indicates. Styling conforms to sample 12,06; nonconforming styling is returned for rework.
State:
3,05
